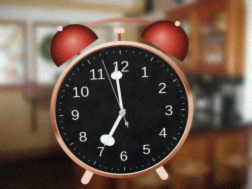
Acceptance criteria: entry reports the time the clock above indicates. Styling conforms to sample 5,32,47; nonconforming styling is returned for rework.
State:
6,58,57
